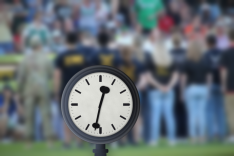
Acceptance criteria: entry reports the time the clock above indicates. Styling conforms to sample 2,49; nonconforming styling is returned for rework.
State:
12,32
